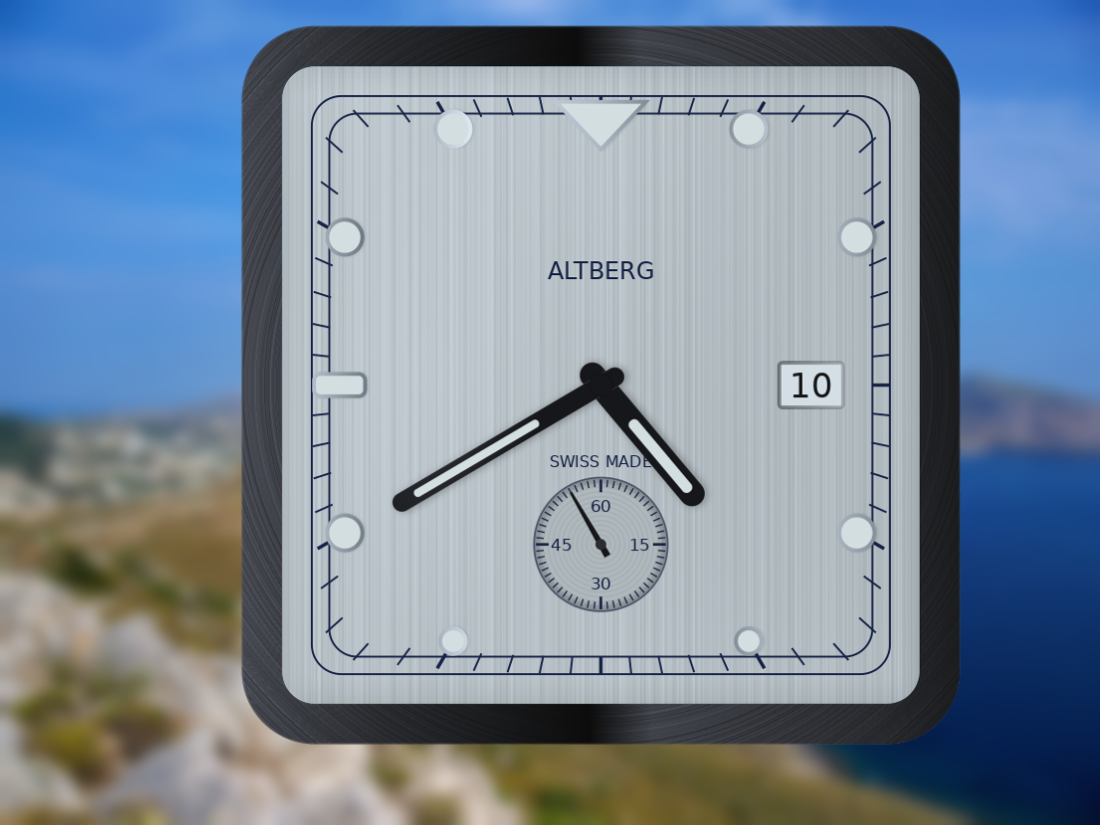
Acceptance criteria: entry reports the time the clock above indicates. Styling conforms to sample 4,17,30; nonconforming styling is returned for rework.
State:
4,39,55
